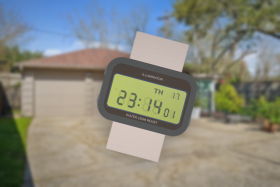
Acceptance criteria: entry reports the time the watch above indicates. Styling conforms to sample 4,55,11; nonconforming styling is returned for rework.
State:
23,14,01
